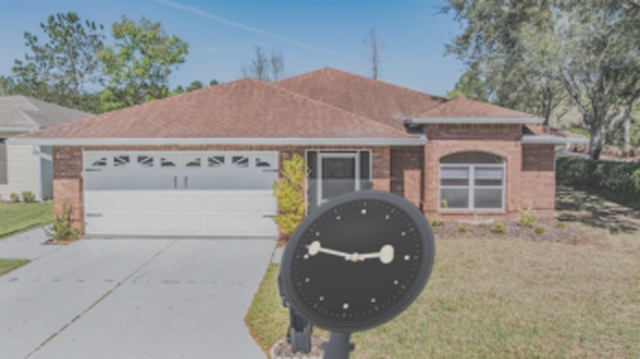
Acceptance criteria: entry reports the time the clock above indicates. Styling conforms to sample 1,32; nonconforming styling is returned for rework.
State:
2,47
